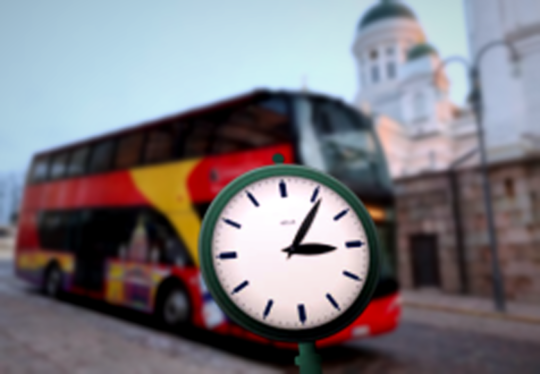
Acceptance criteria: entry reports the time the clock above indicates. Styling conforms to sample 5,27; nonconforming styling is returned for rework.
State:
3,06
